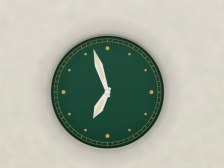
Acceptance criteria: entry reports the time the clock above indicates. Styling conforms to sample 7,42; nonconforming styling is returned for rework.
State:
6,57
